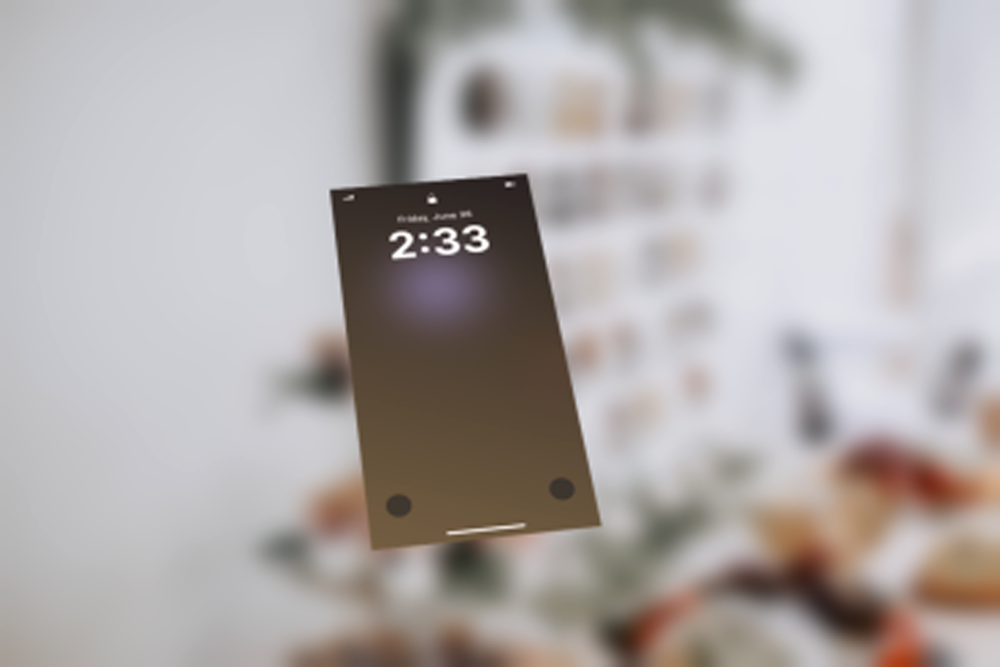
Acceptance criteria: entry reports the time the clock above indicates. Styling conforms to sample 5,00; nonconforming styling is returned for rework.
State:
2,33
